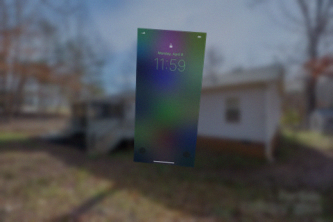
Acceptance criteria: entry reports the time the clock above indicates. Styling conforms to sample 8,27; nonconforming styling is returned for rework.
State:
11,59
